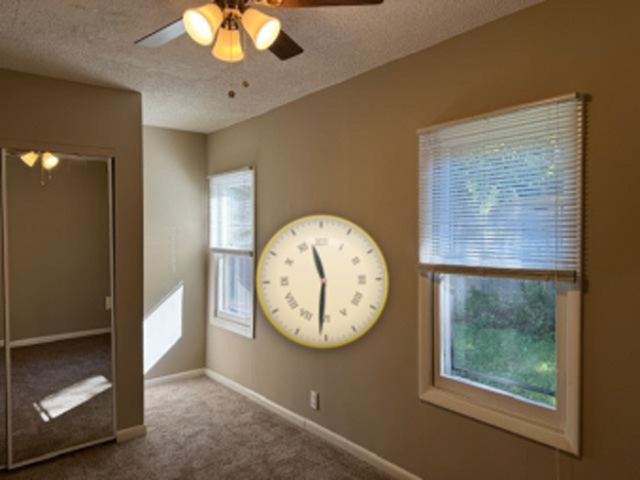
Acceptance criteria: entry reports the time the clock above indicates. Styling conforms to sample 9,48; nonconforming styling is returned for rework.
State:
11,31
